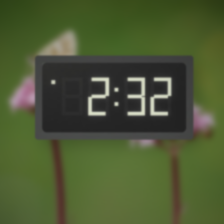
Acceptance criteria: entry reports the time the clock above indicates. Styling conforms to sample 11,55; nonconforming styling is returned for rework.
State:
2,32
